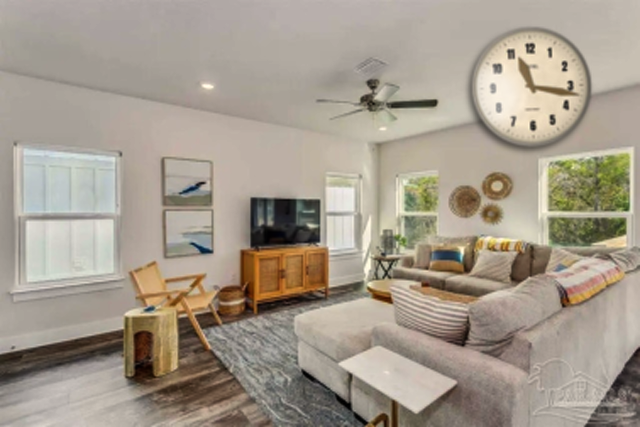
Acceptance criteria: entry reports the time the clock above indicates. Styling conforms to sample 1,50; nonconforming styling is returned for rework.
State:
11,17
